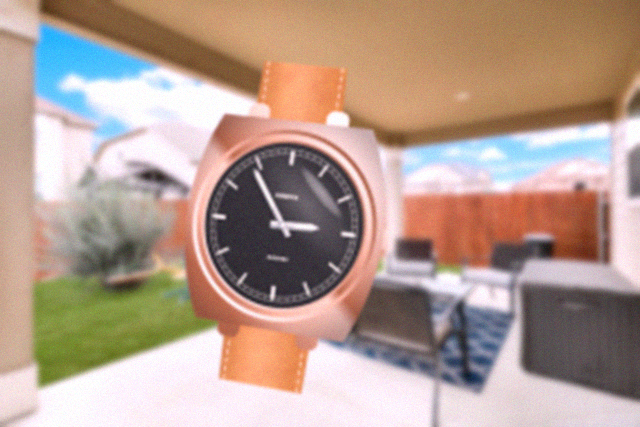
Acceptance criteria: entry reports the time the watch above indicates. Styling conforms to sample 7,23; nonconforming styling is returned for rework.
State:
2,54
